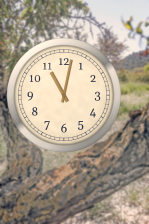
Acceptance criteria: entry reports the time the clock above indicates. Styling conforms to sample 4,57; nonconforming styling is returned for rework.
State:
11,02
